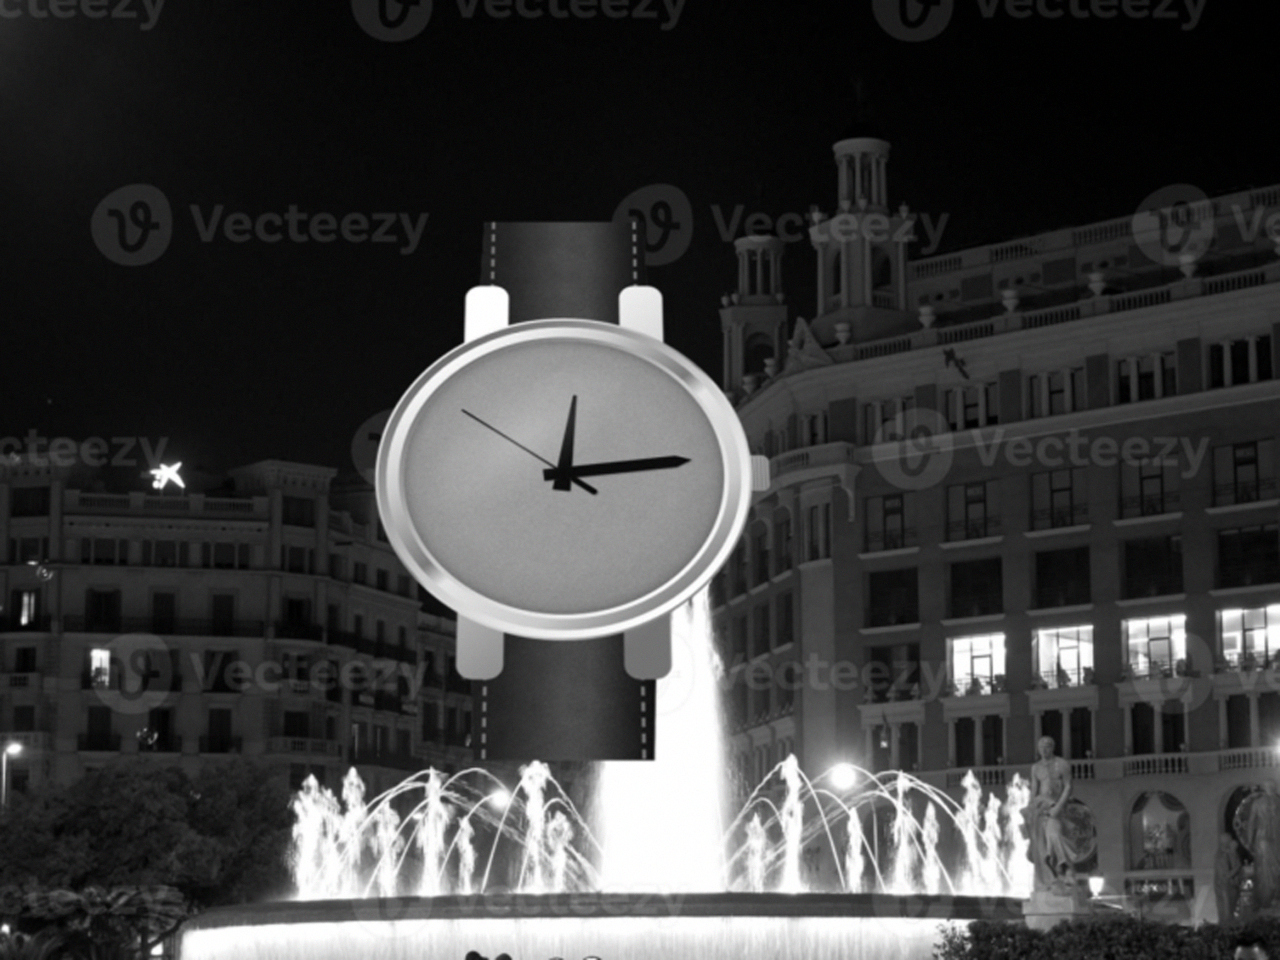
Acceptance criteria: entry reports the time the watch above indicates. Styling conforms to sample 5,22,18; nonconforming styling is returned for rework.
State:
12,13,51
